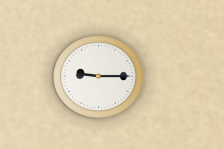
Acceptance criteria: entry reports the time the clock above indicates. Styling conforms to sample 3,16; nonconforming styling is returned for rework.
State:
9,15
